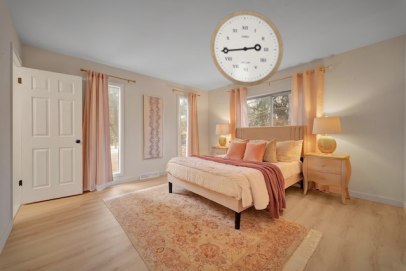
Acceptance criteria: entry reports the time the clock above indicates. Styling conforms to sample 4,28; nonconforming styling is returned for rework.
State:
2,44
